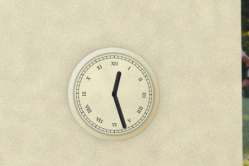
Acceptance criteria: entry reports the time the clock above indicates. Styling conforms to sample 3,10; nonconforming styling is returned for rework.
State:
12,27
